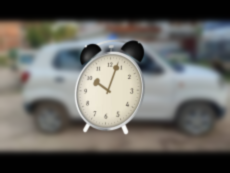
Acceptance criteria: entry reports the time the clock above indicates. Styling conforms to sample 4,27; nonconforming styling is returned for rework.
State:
10,03
